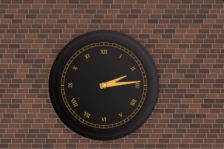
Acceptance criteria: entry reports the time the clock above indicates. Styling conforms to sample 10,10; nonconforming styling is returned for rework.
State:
2,14
